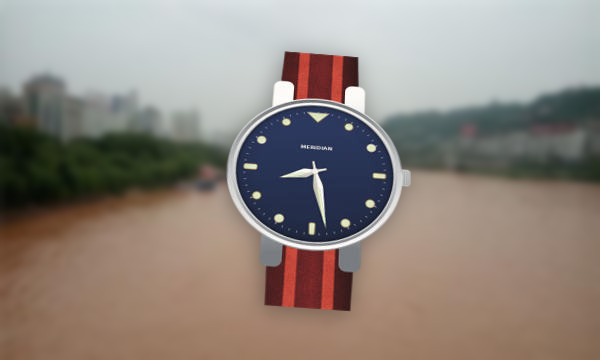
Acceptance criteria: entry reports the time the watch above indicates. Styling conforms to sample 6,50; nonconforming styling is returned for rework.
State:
8,28
